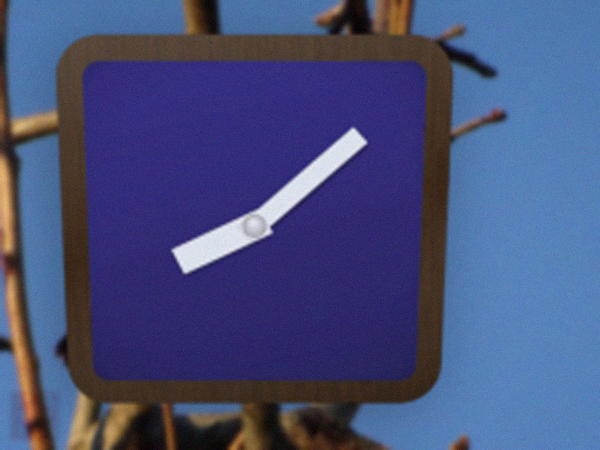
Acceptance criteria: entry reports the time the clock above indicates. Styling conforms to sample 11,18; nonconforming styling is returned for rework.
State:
8,08
